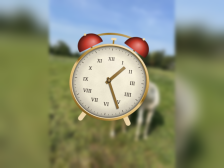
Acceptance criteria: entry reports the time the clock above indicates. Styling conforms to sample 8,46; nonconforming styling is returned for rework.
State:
1,26
